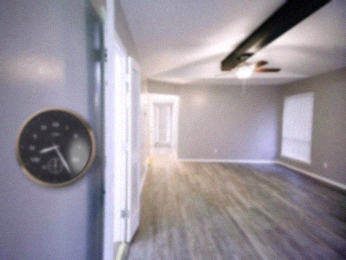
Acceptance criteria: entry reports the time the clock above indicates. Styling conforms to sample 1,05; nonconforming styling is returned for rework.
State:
8,25
